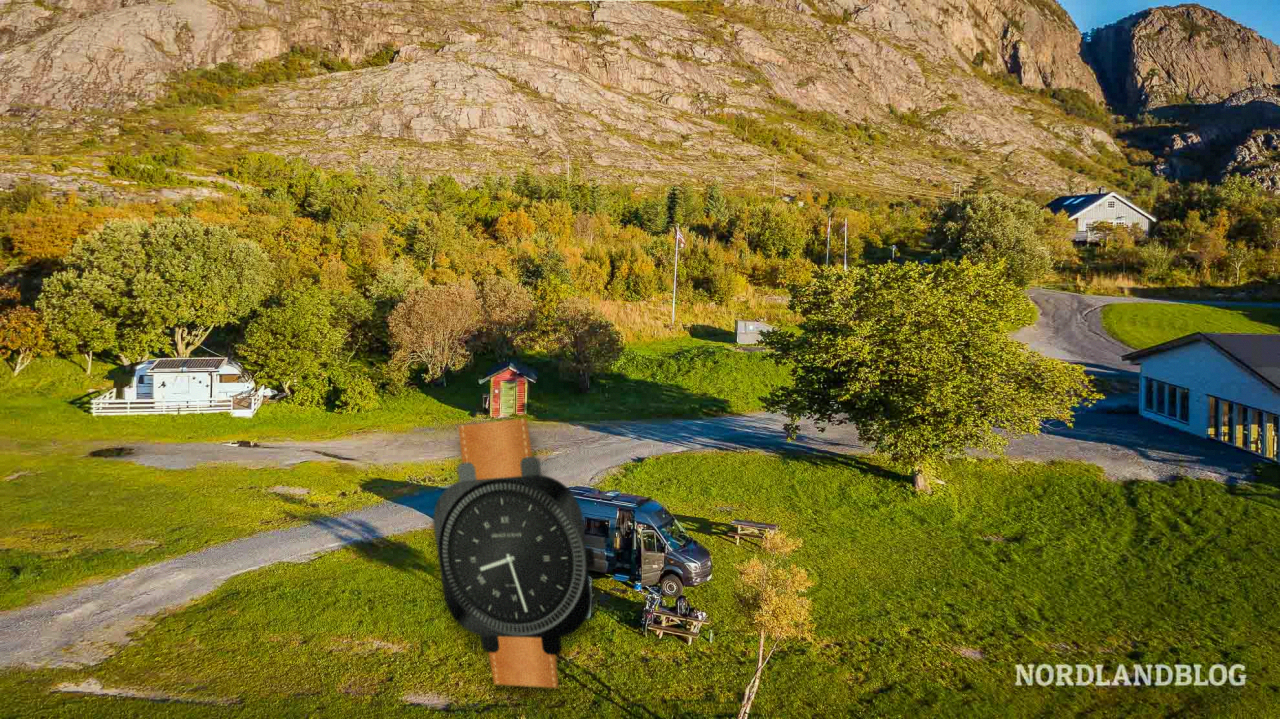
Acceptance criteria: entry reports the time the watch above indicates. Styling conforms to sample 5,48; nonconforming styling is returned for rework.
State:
8,28
